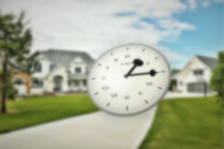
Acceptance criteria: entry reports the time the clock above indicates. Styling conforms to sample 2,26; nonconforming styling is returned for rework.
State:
1,15
